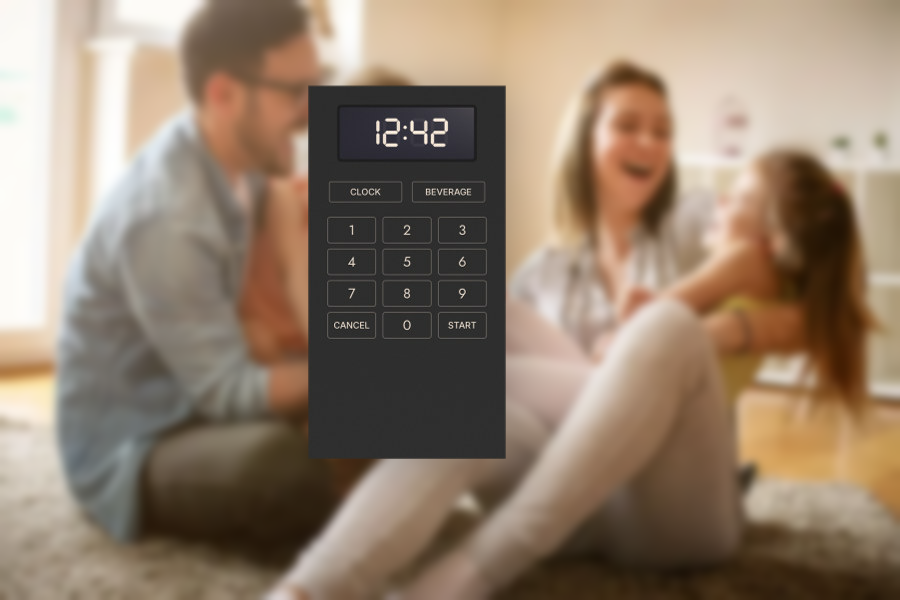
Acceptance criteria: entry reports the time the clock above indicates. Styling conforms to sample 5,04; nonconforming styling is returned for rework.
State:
12,42
